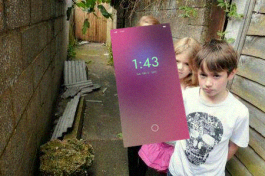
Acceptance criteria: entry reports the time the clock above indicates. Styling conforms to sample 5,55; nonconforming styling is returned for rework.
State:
1,43
